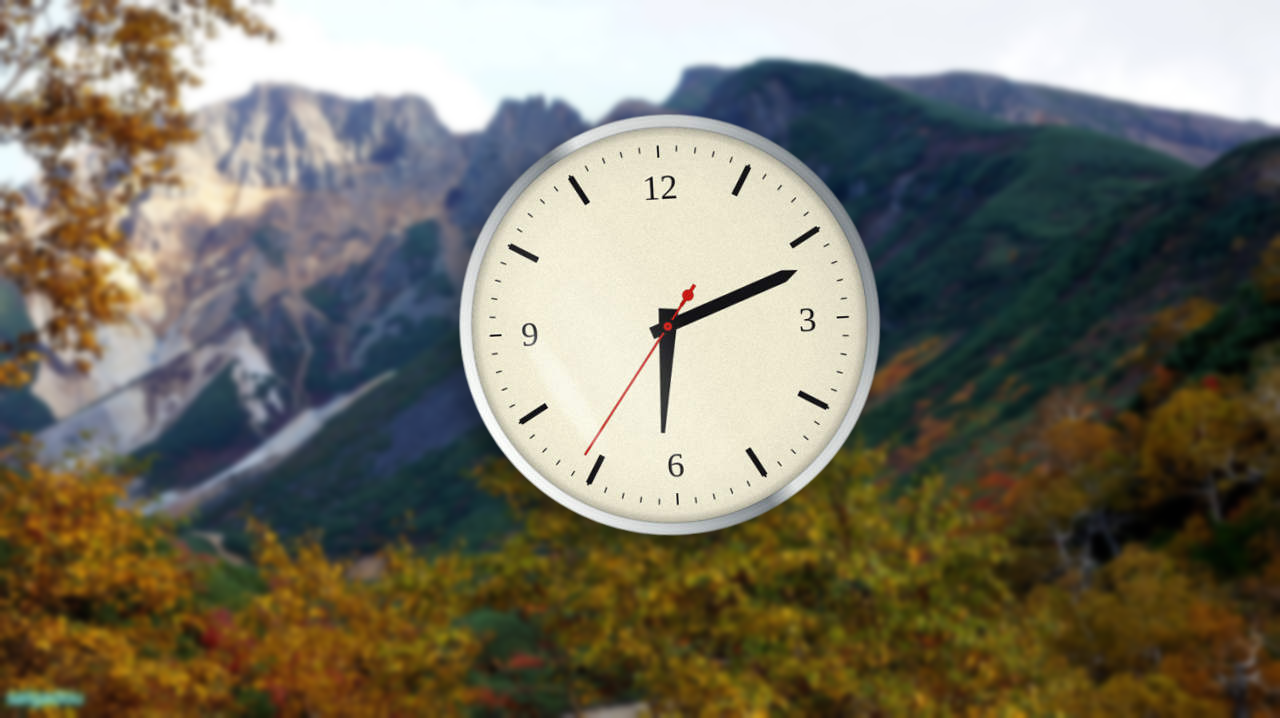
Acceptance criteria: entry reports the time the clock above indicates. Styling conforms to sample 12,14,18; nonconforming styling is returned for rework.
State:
6,11,36
